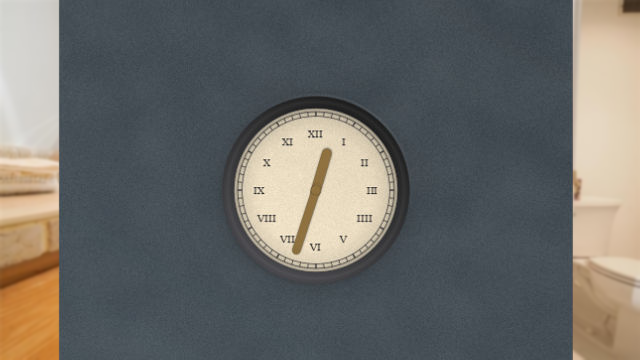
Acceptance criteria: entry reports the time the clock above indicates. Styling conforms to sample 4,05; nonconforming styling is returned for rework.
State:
12,33
